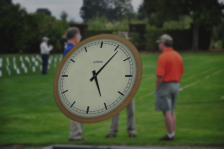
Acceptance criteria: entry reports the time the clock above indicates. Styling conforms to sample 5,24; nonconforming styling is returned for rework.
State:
5,06
